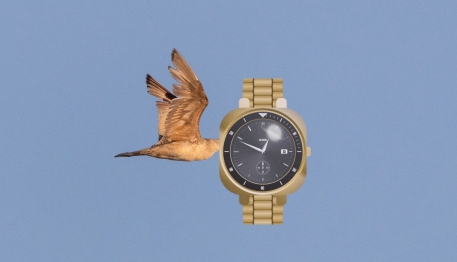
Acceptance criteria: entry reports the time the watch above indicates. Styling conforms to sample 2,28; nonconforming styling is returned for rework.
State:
12,49
